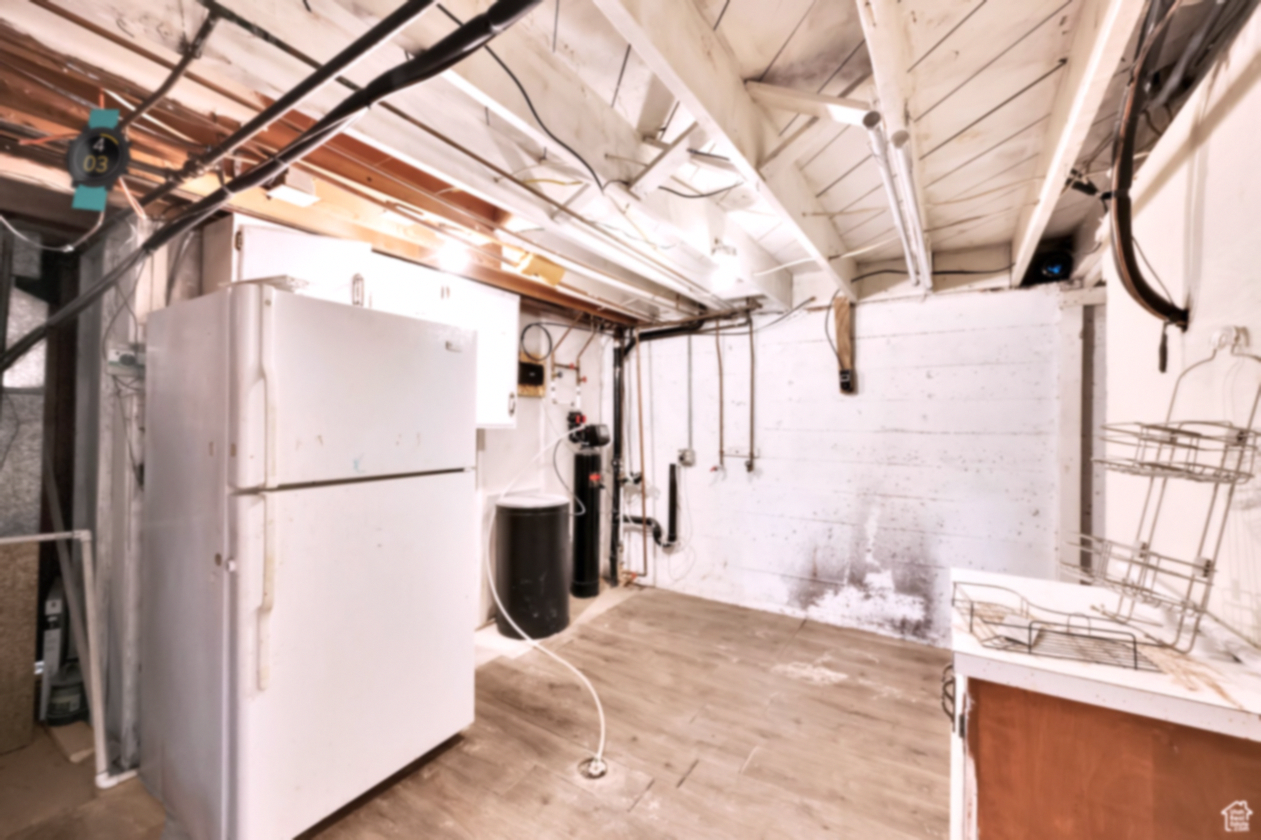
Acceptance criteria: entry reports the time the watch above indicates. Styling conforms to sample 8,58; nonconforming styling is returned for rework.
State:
4,03
